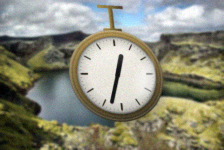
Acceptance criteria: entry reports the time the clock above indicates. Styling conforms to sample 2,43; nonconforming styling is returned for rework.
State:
12,33
